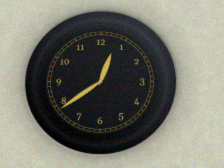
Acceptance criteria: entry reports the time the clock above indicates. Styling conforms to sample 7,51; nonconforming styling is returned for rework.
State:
12,39
